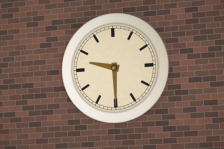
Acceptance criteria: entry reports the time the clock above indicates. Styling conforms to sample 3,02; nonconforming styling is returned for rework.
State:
9,30
